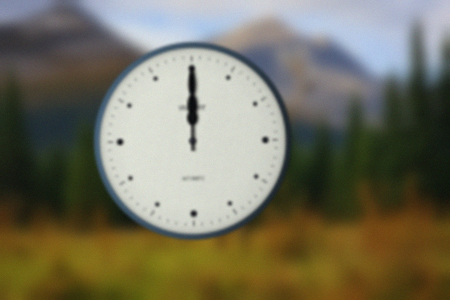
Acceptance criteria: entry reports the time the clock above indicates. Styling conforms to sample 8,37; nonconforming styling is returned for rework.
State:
12,00
